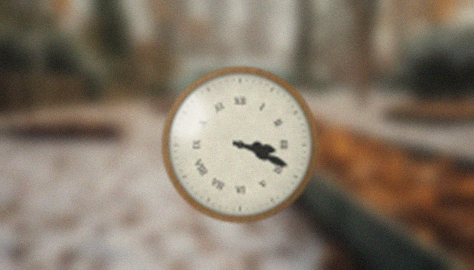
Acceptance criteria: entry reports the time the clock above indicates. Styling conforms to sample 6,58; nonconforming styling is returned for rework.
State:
3,19
